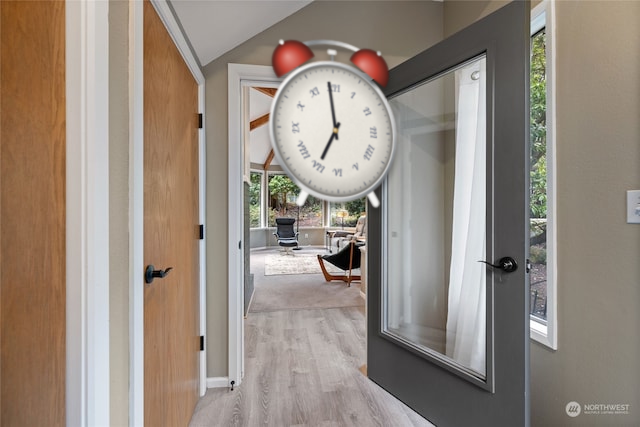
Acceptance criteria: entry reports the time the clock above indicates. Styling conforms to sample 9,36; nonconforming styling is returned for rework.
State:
6,59
